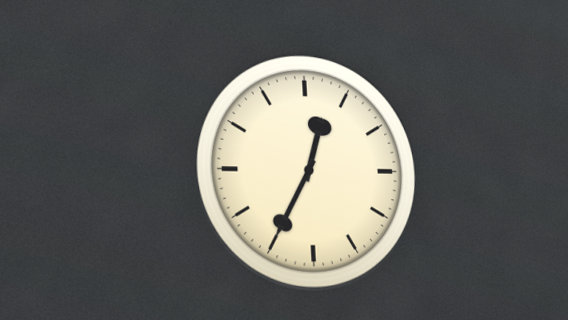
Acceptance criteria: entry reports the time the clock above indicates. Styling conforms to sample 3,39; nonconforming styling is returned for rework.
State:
12,35
